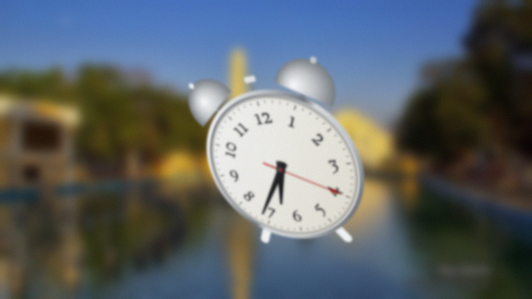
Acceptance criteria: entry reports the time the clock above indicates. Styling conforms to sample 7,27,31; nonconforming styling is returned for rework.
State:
6,36,20
